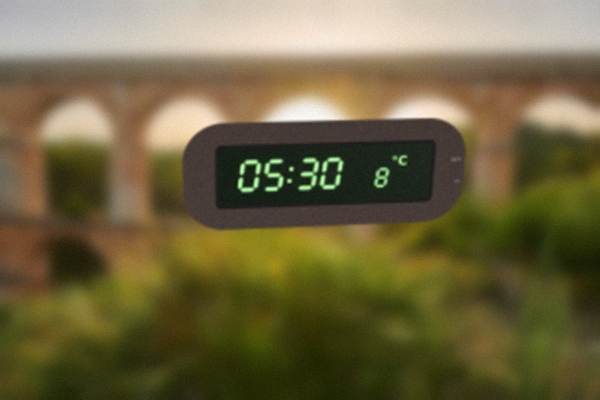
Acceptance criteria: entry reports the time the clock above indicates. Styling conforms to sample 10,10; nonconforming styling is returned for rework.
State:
5,30
